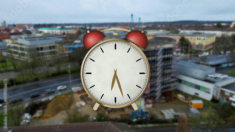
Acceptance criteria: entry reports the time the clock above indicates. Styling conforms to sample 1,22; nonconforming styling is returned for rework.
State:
6,27
